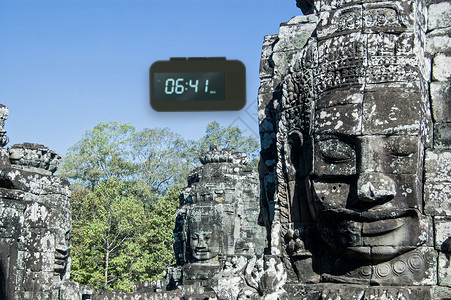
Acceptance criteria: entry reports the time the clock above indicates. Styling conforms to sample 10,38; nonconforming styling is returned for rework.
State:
6,41
